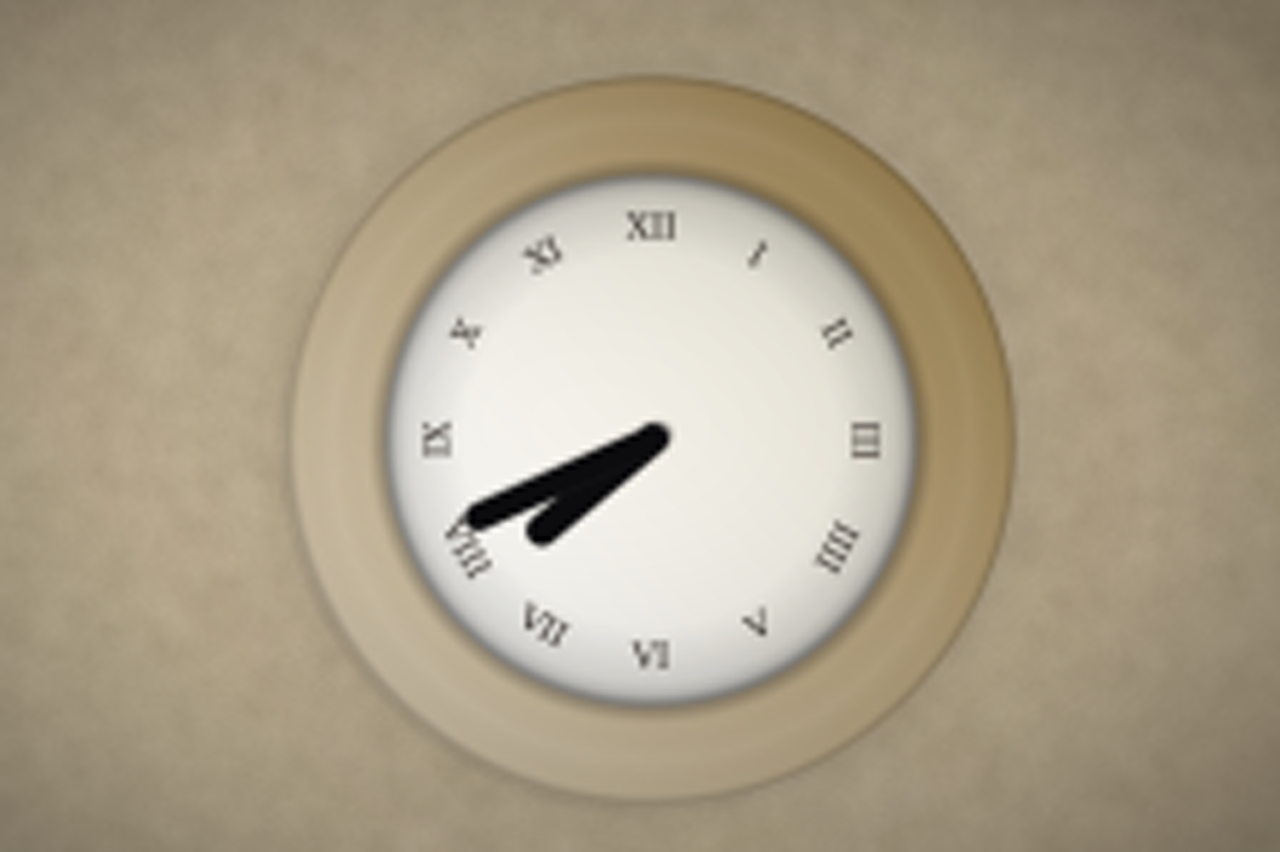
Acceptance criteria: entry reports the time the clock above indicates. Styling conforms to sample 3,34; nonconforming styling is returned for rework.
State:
7,41
